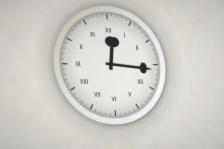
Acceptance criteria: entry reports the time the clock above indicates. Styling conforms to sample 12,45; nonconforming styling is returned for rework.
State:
12,16
